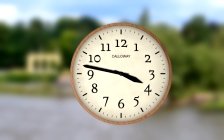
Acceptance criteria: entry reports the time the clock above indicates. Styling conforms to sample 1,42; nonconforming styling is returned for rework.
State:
3,47
